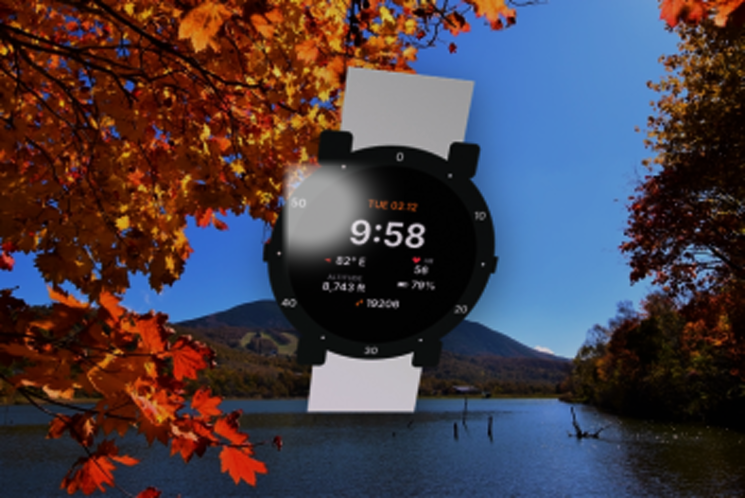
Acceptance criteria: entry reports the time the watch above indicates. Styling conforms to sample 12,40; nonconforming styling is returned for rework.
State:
9,58
